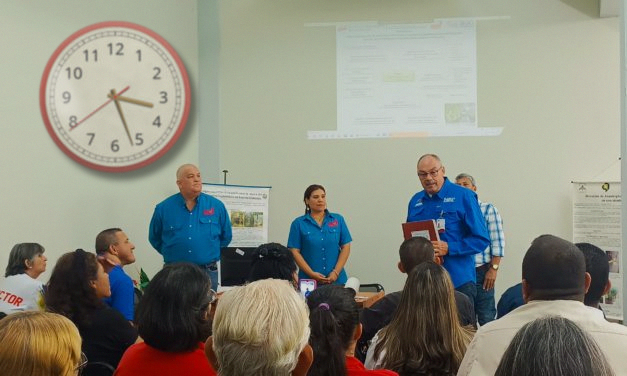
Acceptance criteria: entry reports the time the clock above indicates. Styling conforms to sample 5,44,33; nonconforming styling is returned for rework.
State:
3,26,39
